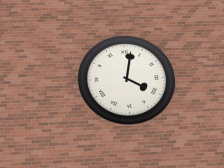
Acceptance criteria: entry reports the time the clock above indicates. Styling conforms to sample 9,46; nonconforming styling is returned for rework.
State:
4,02
